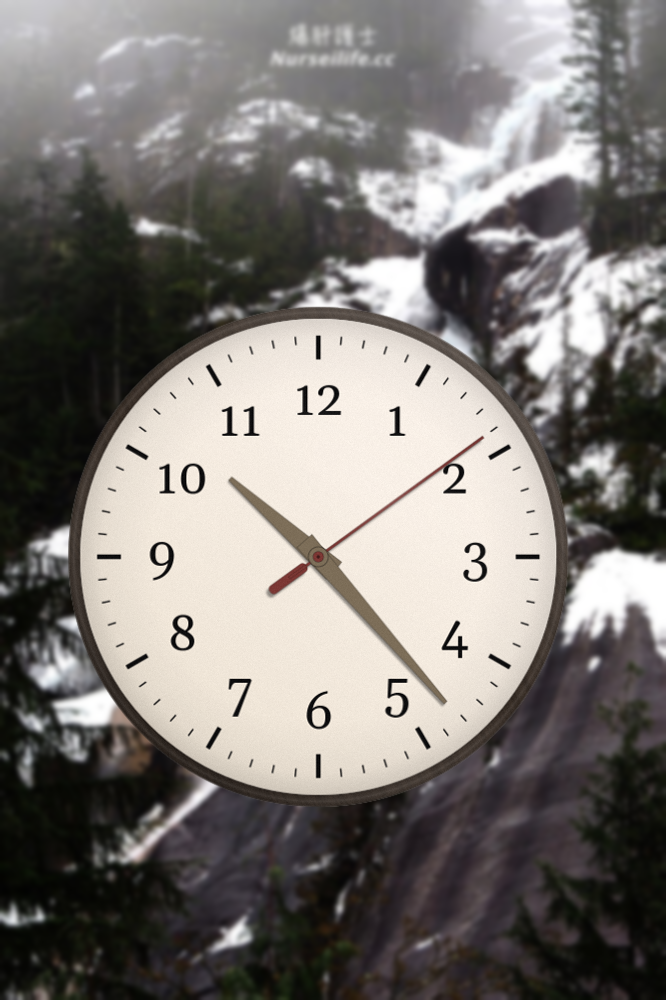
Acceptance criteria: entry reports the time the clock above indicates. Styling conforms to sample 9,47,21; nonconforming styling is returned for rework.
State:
10,23,09
